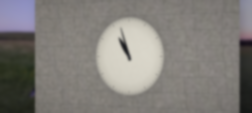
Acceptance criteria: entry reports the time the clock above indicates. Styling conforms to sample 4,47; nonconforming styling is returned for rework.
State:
10,57
